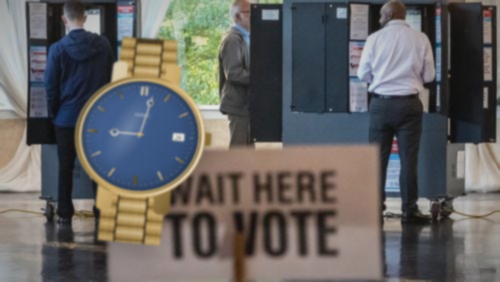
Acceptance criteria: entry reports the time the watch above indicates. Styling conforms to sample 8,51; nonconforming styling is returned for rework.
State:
9,02
